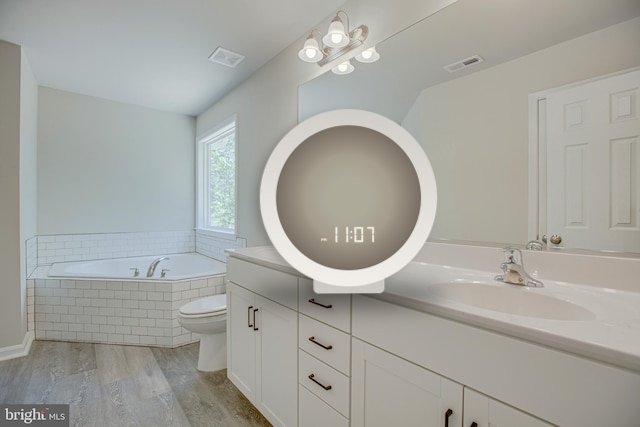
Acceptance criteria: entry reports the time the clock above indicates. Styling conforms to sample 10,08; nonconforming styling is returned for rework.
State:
11,07
